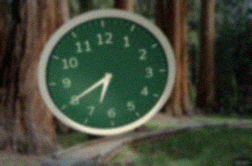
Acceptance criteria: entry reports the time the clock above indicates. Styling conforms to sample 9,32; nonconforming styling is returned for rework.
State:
6,40
